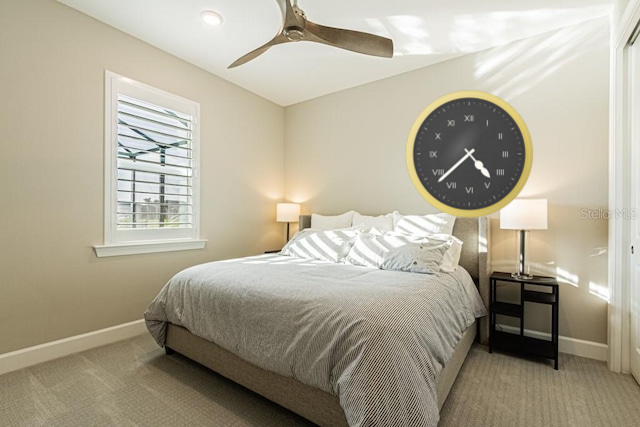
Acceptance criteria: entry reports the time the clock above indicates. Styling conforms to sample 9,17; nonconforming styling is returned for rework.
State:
4,38
